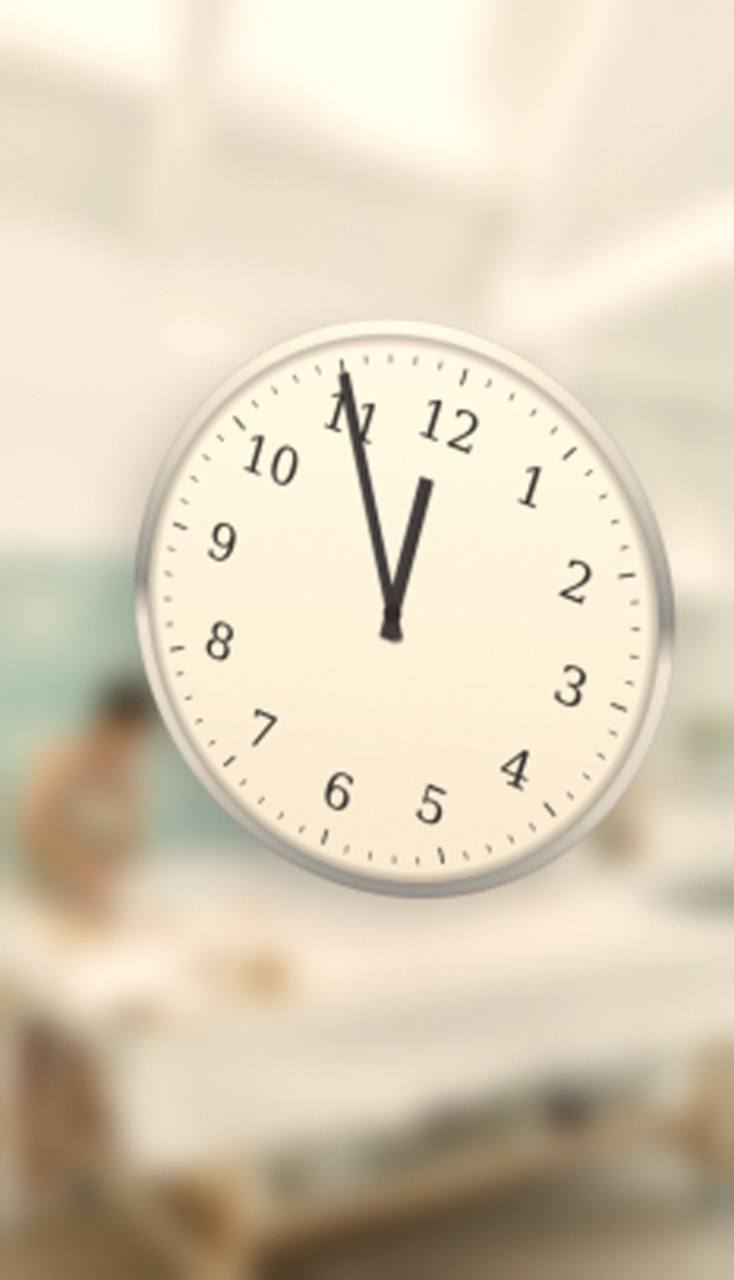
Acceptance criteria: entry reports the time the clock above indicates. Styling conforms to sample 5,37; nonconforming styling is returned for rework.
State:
11,55
